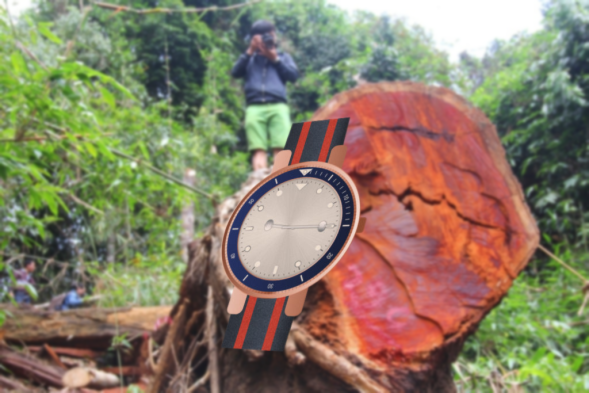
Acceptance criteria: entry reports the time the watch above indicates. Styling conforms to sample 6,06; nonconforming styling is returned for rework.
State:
9,15
